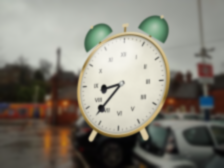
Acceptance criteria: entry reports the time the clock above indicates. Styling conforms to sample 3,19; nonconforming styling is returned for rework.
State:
8,37
